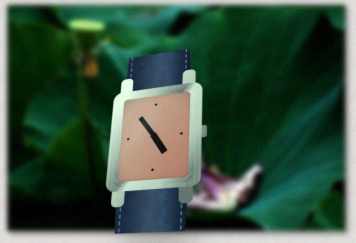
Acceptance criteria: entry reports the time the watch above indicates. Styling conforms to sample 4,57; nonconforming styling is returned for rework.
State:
4,54
